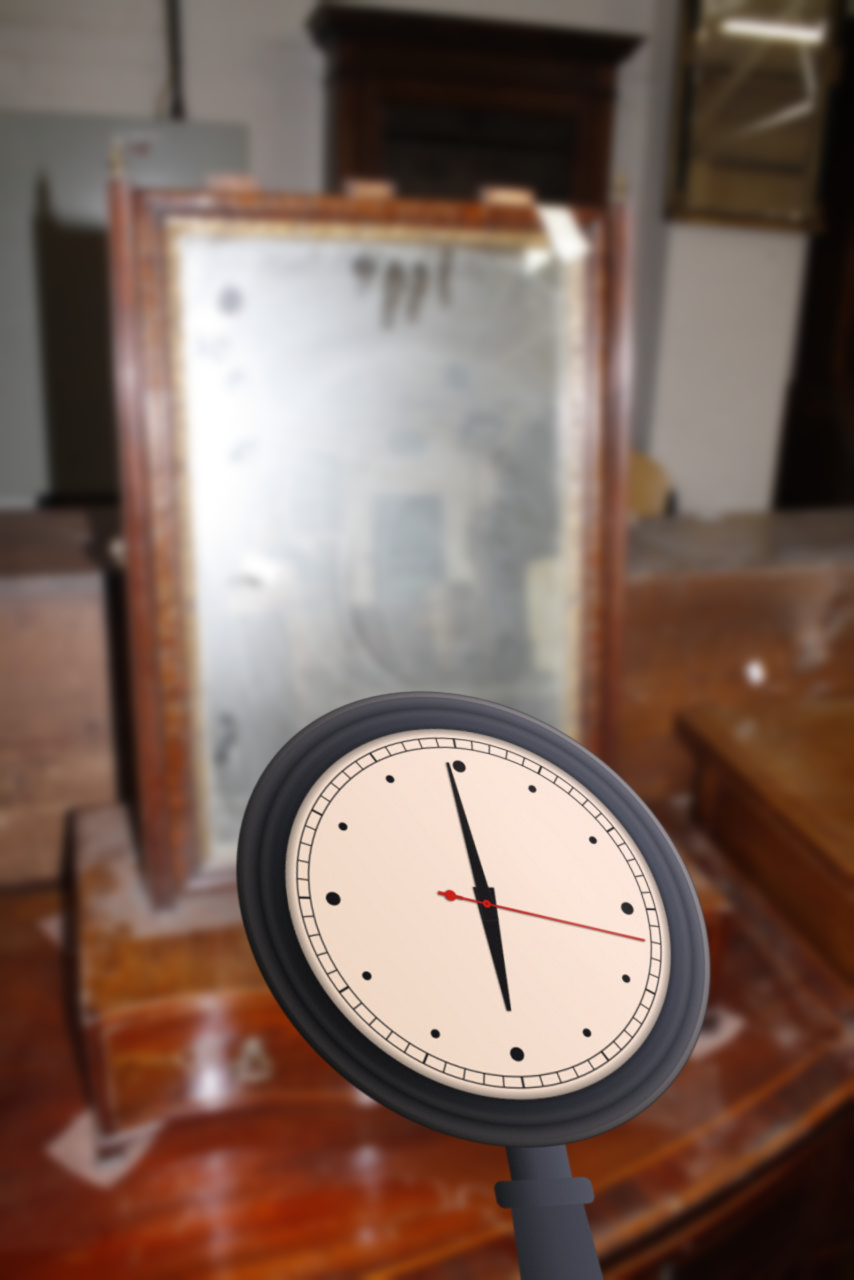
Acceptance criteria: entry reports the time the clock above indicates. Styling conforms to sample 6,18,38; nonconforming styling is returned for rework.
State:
5,59,17
